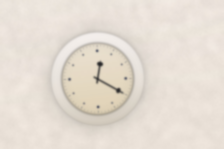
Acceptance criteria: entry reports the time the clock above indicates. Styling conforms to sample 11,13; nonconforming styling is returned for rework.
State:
12,20
